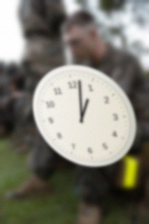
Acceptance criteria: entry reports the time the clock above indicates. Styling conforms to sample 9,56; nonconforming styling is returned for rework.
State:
1,02
